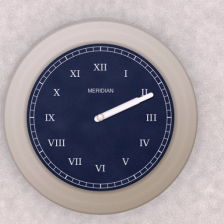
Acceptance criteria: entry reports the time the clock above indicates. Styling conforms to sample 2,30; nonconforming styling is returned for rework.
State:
2,11
